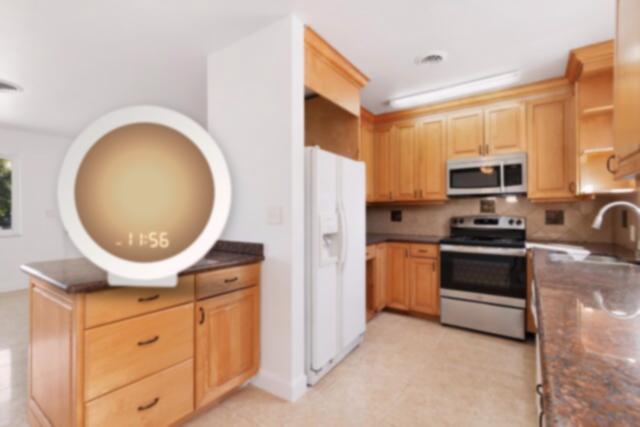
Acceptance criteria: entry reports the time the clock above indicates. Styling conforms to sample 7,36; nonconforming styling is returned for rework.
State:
11,56
